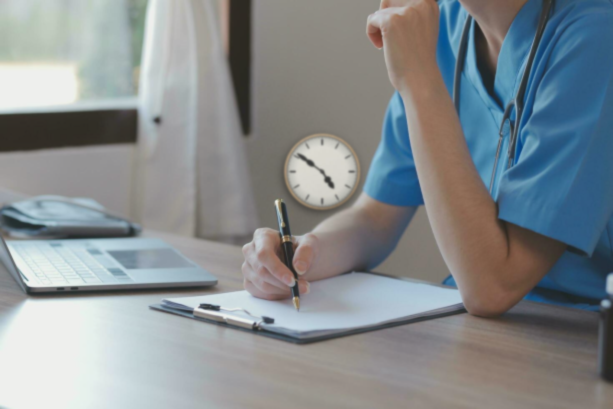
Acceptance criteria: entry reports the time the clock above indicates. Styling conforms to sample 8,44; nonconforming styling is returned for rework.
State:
4,51
